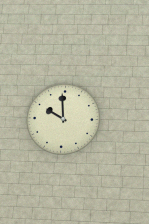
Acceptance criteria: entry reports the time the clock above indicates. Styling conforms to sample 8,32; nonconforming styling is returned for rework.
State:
9,59
